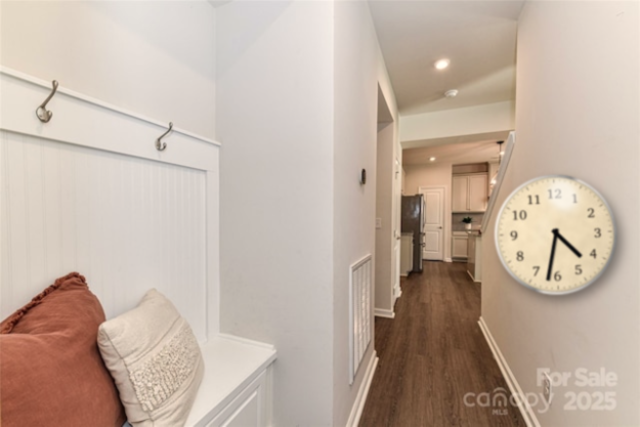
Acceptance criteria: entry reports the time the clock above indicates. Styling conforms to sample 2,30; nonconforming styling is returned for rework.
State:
4,32
